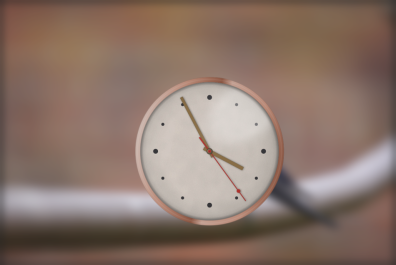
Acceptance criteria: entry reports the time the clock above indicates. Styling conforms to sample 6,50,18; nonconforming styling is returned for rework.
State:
3,55,24
